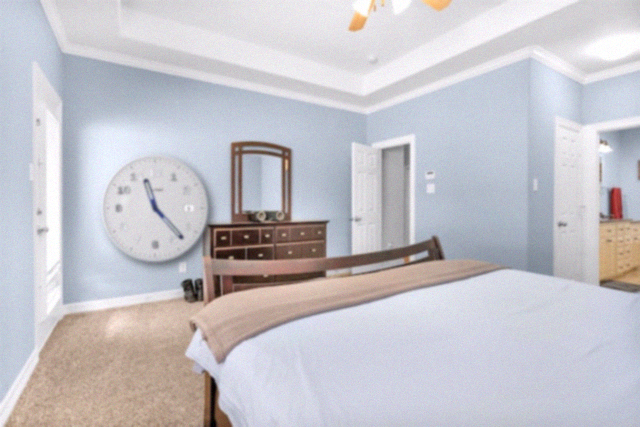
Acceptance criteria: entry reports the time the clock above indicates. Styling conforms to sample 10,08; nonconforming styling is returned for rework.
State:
11,23
